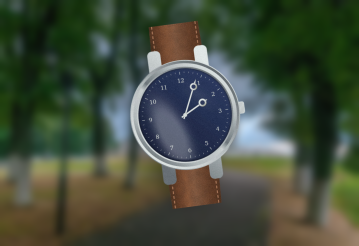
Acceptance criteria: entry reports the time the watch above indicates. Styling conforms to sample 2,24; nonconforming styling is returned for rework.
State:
2,04
